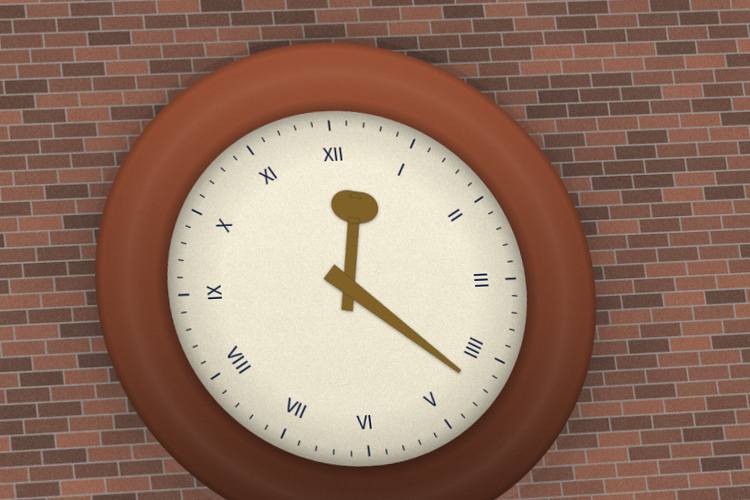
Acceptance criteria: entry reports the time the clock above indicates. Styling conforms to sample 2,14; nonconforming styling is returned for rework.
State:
12,22
